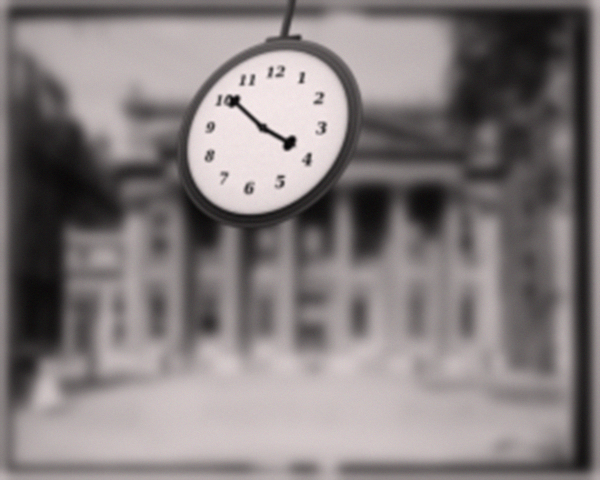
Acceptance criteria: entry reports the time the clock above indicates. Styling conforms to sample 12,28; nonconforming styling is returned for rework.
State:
3,51
